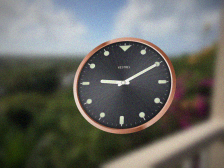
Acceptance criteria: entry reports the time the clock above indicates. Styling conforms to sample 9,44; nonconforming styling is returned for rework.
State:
9,10
